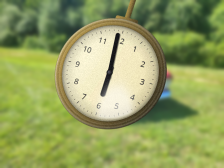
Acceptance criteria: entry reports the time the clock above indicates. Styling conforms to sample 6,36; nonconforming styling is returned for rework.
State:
5,59
